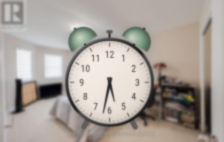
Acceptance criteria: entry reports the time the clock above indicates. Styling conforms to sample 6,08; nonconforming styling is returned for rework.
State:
5,32
